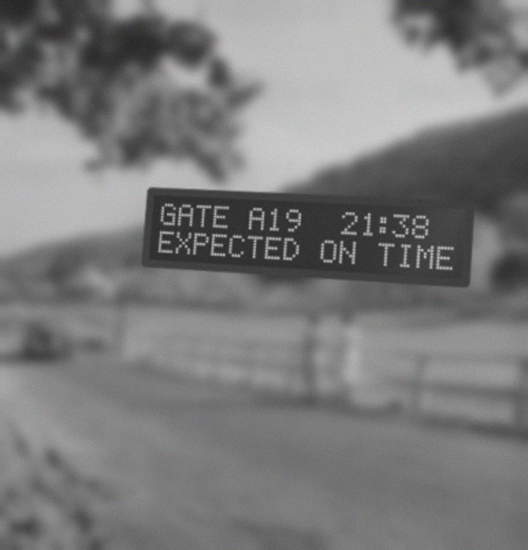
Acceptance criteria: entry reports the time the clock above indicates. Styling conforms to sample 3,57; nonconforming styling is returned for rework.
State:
21,38
